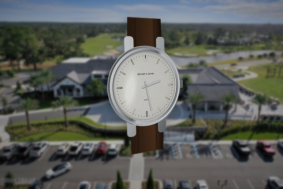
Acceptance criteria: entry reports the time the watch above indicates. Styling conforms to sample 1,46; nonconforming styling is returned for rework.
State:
2,28
